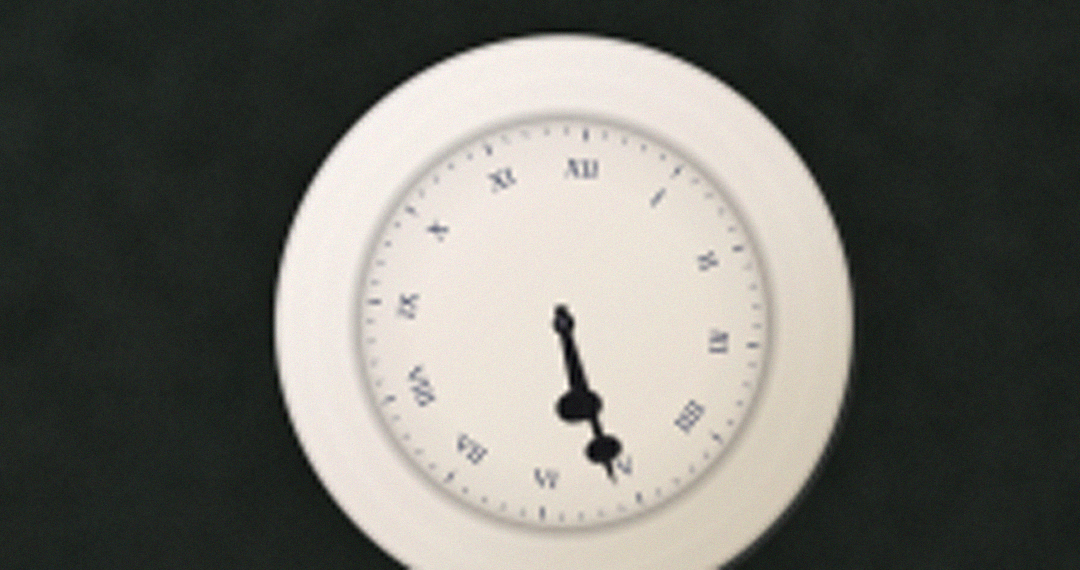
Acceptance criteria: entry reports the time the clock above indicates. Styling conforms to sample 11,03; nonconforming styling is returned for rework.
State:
5,26
